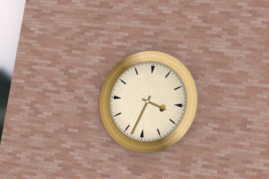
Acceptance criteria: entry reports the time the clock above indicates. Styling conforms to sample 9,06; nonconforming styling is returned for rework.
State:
3,33
